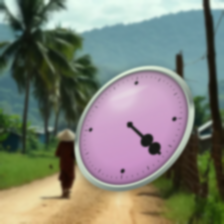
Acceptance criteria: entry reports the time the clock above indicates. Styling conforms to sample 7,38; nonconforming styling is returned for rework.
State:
4,22
